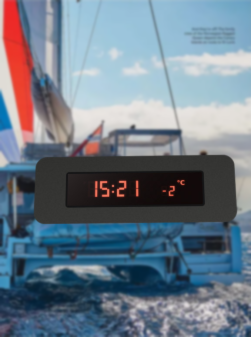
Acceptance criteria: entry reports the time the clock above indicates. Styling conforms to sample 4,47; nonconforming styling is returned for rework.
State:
15,21
